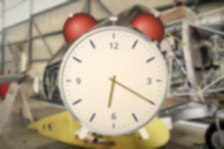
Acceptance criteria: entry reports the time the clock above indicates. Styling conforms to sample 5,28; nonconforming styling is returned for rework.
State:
6,20
